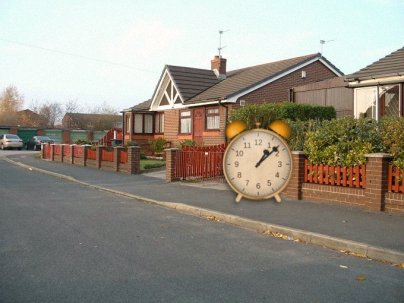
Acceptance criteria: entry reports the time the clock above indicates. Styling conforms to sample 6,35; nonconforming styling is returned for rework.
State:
1,08
